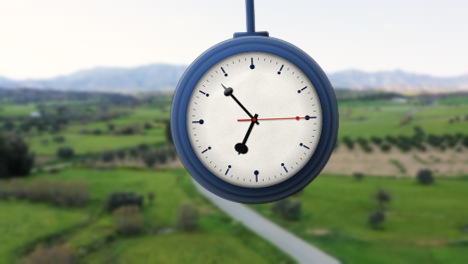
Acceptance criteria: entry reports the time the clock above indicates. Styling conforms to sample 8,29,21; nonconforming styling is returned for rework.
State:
6,53,15
